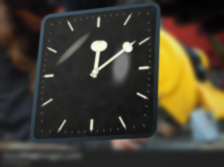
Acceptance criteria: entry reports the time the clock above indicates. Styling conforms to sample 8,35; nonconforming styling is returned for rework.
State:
12,09
